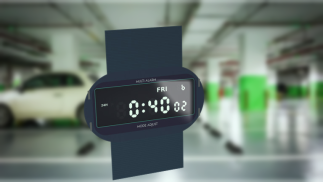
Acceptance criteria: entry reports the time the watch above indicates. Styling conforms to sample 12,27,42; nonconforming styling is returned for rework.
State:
0,40,02
